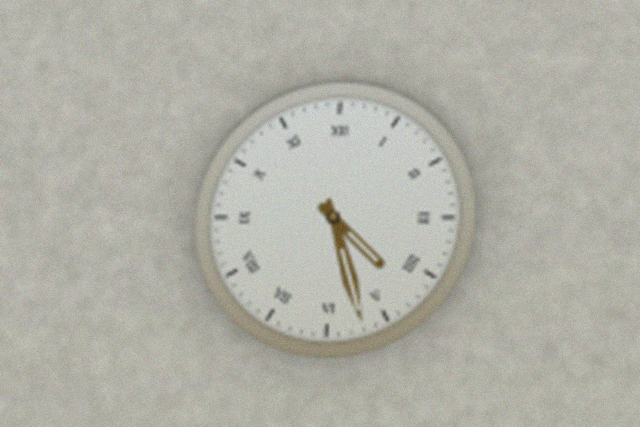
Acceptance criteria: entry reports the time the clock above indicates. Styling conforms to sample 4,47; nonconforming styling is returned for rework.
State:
4,27
